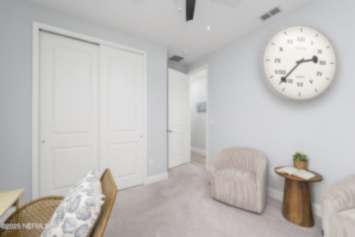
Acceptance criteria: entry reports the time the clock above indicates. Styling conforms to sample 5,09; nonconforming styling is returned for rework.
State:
2,37
